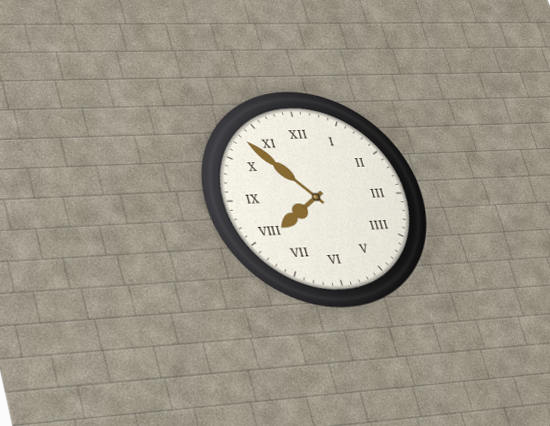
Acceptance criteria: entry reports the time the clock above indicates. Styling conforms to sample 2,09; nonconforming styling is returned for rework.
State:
7,53
